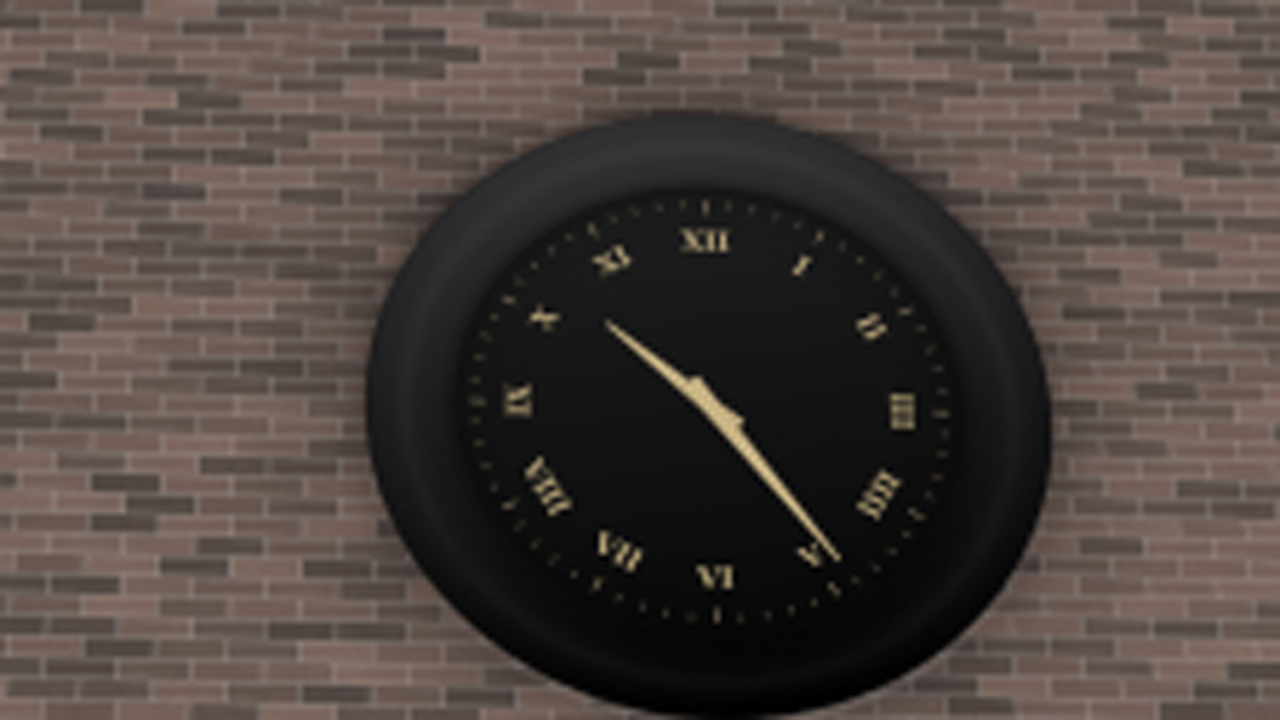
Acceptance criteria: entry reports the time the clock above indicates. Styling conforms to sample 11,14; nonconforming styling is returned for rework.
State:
10,24
